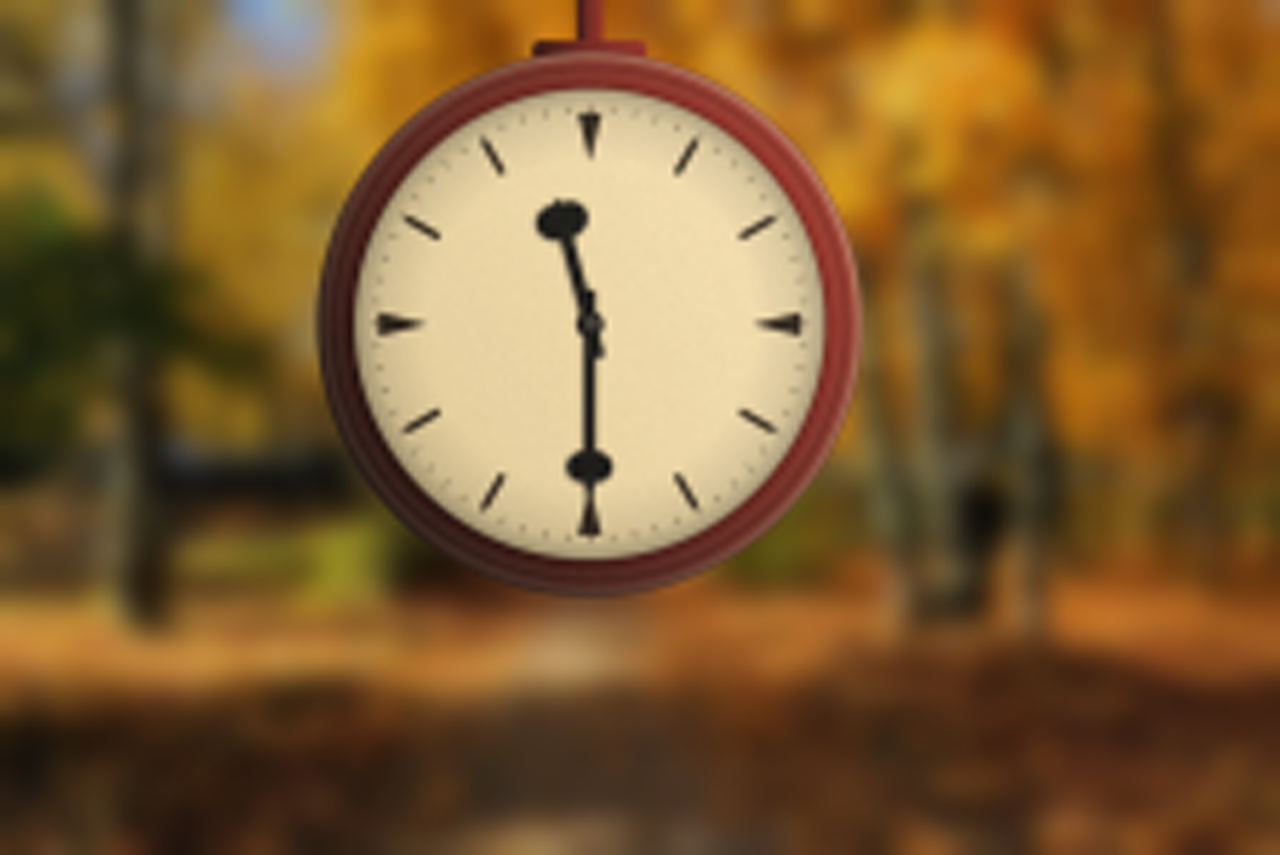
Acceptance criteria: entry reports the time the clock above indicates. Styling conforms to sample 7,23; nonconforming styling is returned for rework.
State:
11,30
